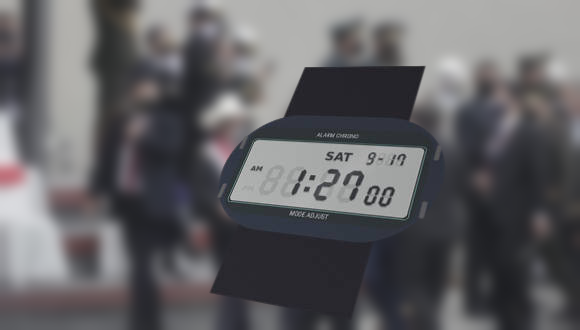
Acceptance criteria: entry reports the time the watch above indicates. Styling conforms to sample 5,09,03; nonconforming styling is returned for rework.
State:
1,27,00
